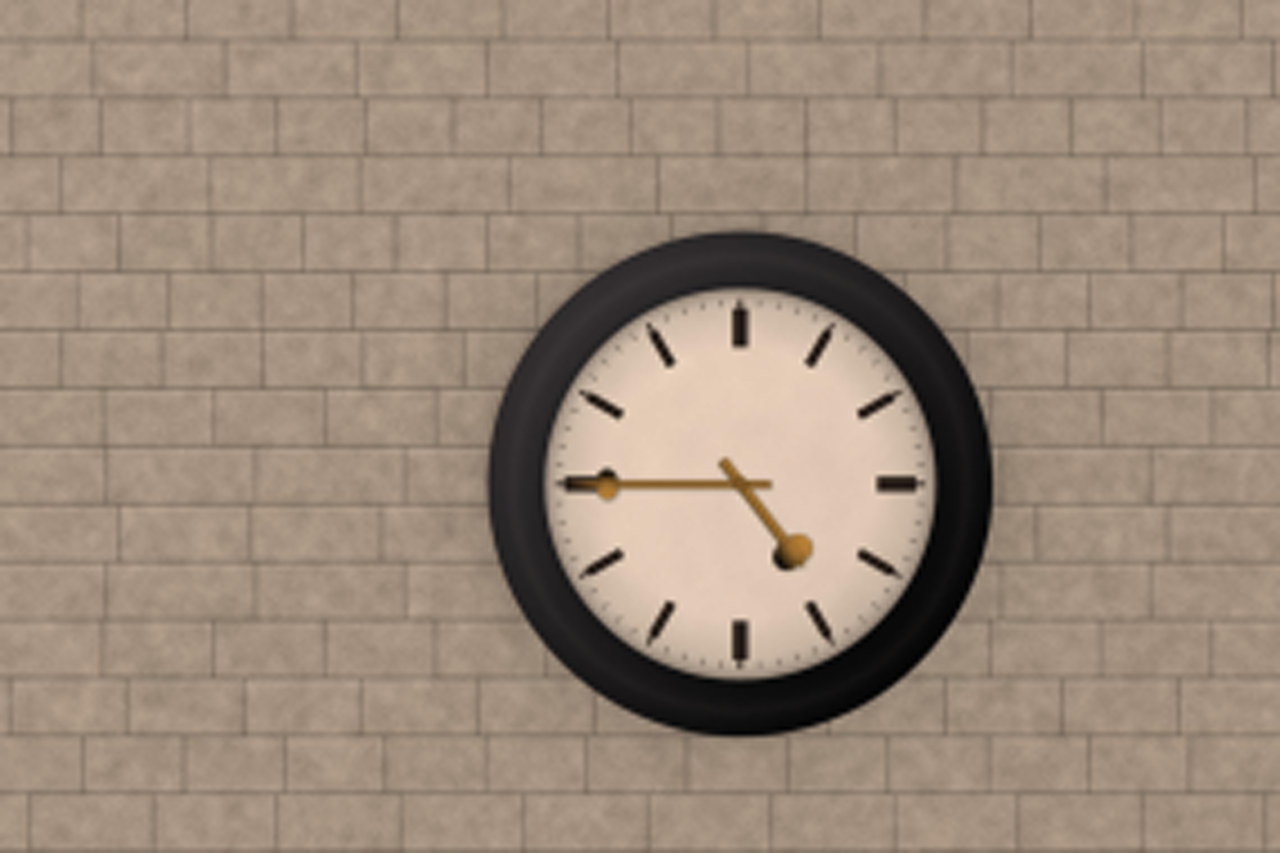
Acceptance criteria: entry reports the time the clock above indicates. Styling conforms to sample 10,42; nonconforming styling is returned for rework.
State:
4,45
